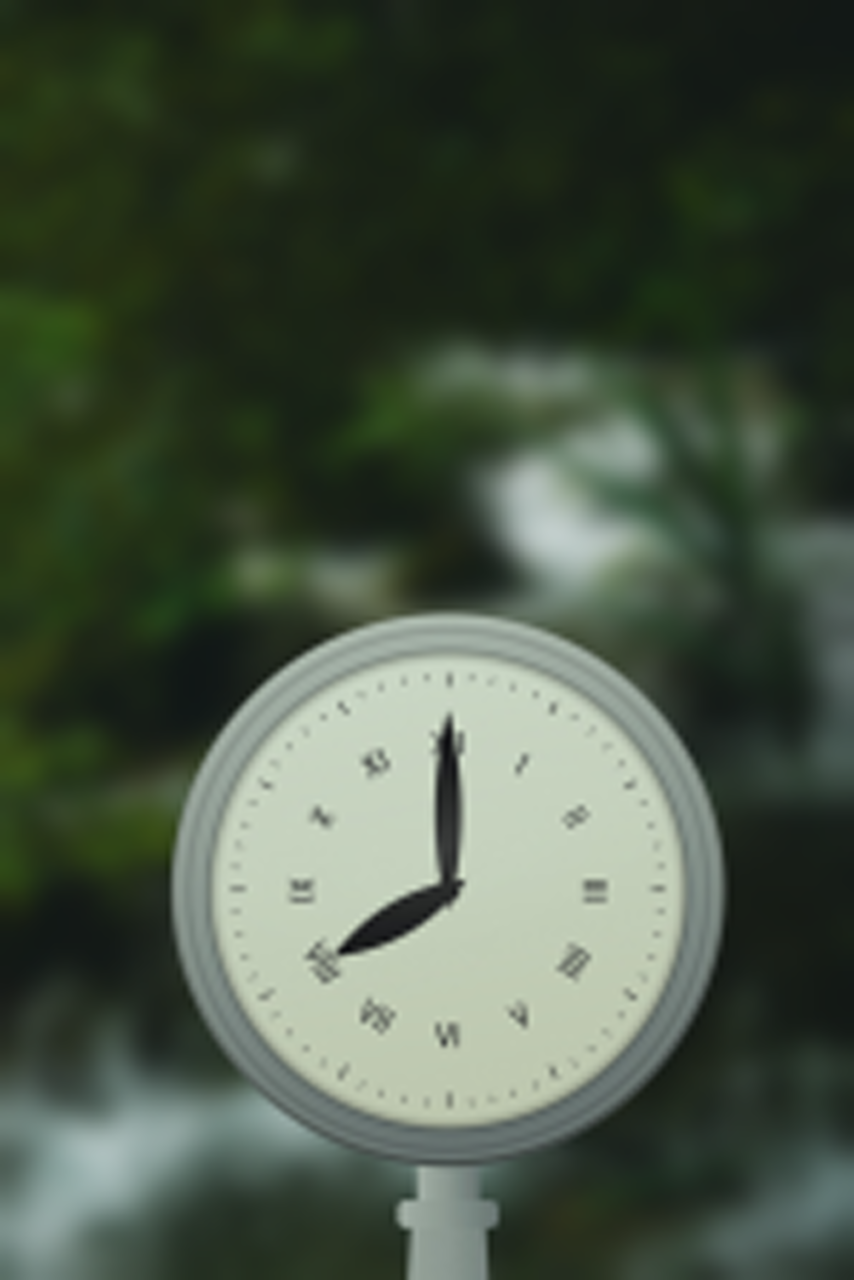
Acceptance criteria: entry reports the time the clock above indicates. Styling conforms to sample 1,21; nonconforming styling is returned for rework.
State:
8,00
